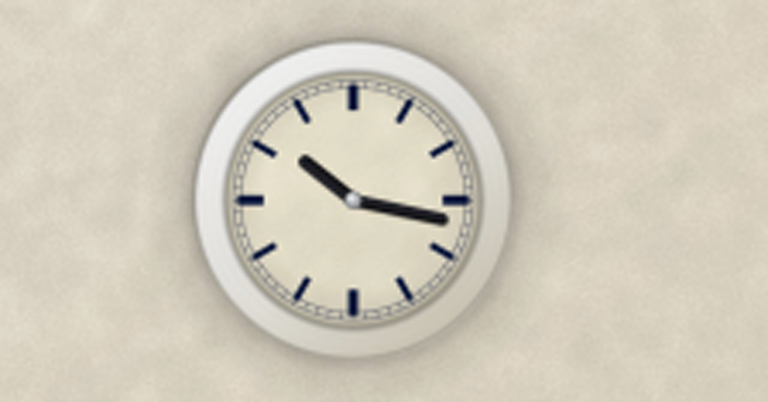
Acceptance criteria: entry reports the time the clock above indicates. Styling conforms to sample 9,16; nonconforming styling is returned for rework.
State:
10,17
